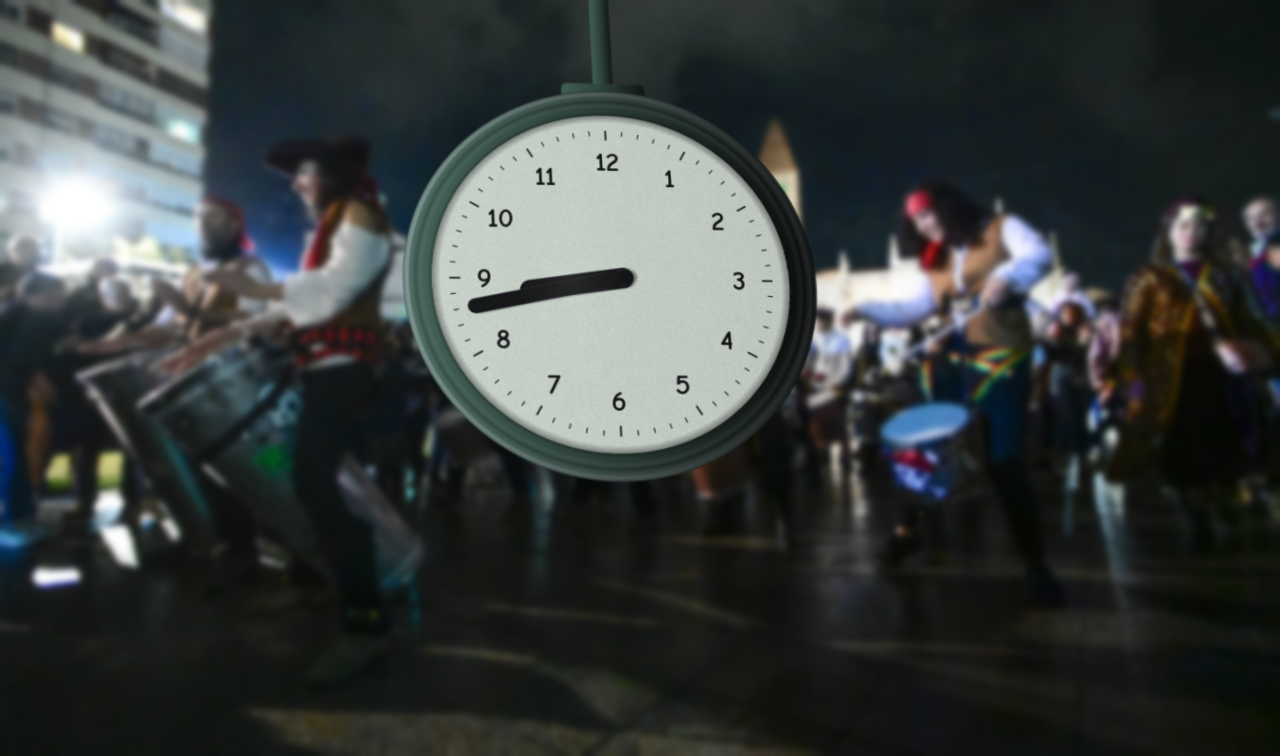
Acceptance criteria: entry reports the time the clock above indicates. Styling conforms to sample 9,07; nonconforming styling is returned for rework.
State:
8,43
